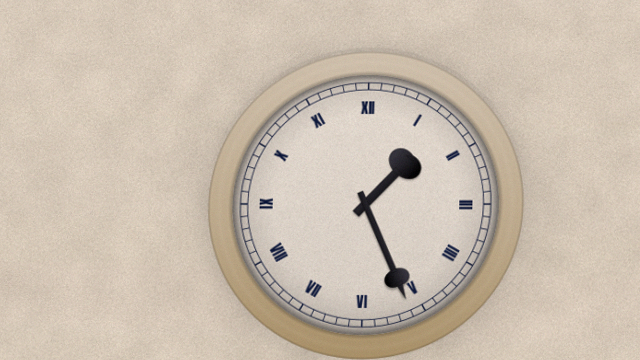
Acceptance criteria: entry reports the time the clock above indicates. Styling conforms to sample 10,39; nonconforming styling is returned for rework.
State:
1,26
